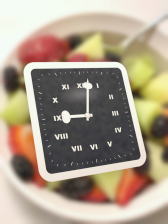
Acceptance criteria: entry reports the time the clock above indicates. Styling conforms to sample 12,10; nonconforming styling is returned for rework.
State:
9,02
